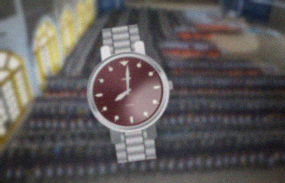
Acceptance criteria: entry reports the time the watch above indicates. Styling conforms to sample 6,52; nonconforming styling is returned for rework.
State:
8,01
